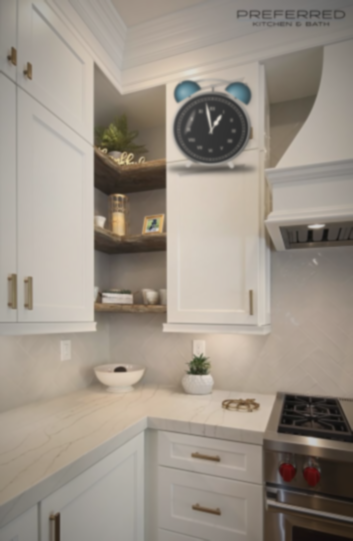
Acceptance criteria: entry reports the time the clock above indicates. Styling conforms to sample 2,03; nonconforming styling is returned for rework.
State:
12,58
